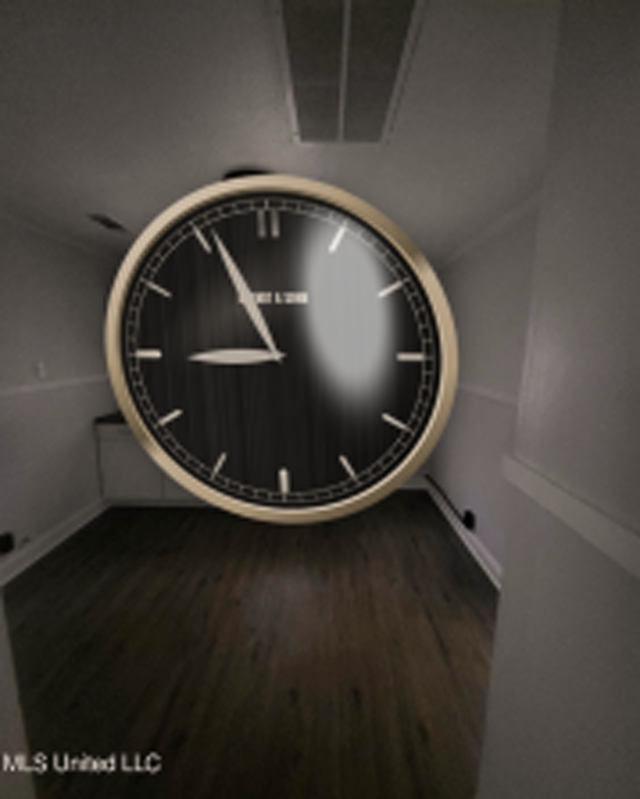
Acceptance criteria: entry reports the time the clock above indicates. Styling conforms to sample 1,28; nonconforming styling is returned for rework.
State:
8,56
